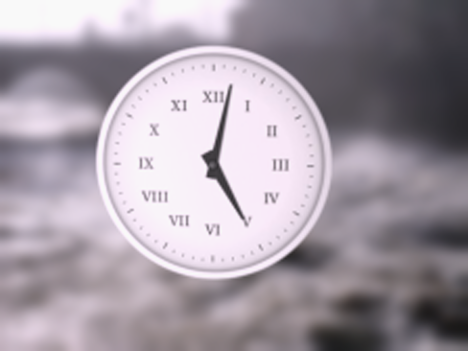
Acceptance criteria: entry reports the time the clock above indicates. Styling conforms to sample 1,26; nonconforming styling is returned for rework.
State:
5,02
